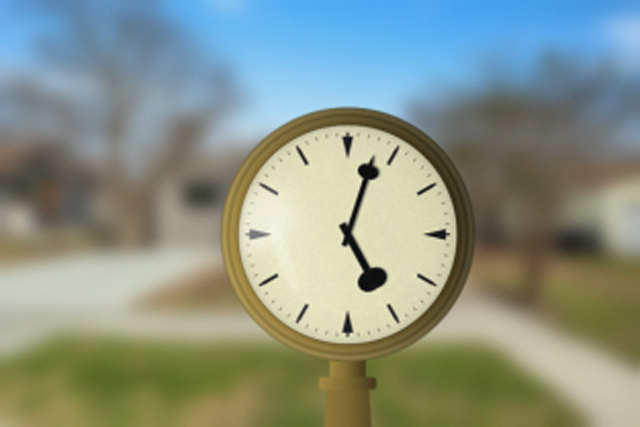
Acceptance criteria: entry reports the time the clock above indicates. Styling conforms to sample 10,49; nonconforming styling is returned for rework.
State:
5,03
